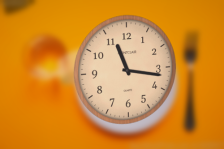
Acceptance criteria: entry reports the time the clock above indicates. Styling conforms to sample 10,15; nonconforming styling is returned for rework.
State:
11,17
